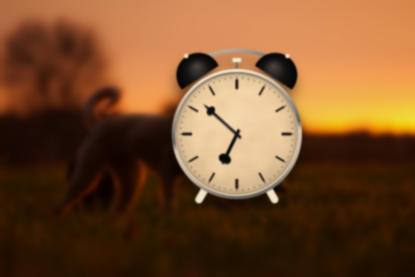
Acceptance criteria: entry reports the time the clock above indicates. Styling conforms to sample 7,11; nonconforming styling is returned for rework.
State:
6,52
